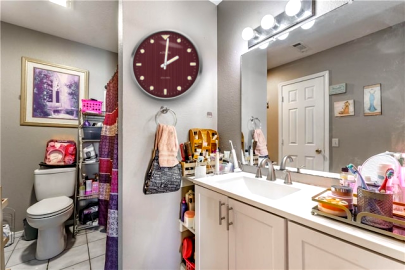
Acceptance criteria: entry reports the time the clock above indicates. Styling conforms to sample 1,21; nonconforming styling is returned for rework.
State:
2,01
